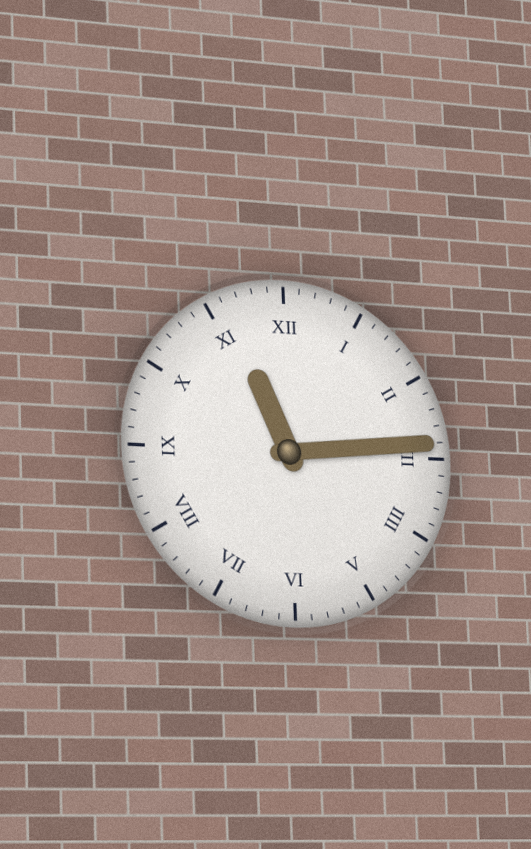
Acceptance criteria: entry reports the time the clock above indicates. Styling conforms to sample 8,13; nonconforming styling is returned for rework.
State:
11,14
